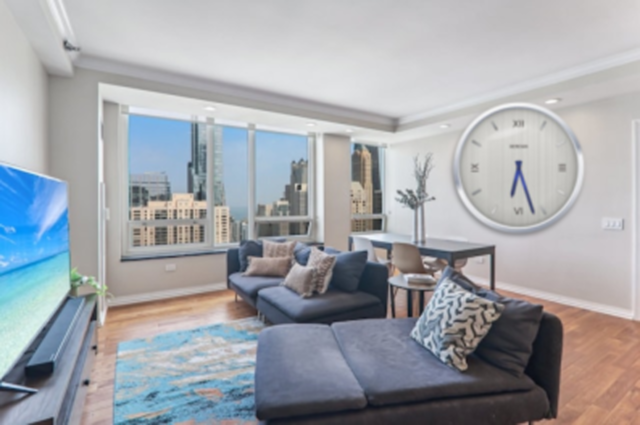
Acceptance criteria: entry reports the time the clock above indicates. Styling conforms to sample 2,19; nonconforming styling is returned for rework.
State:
6,27
